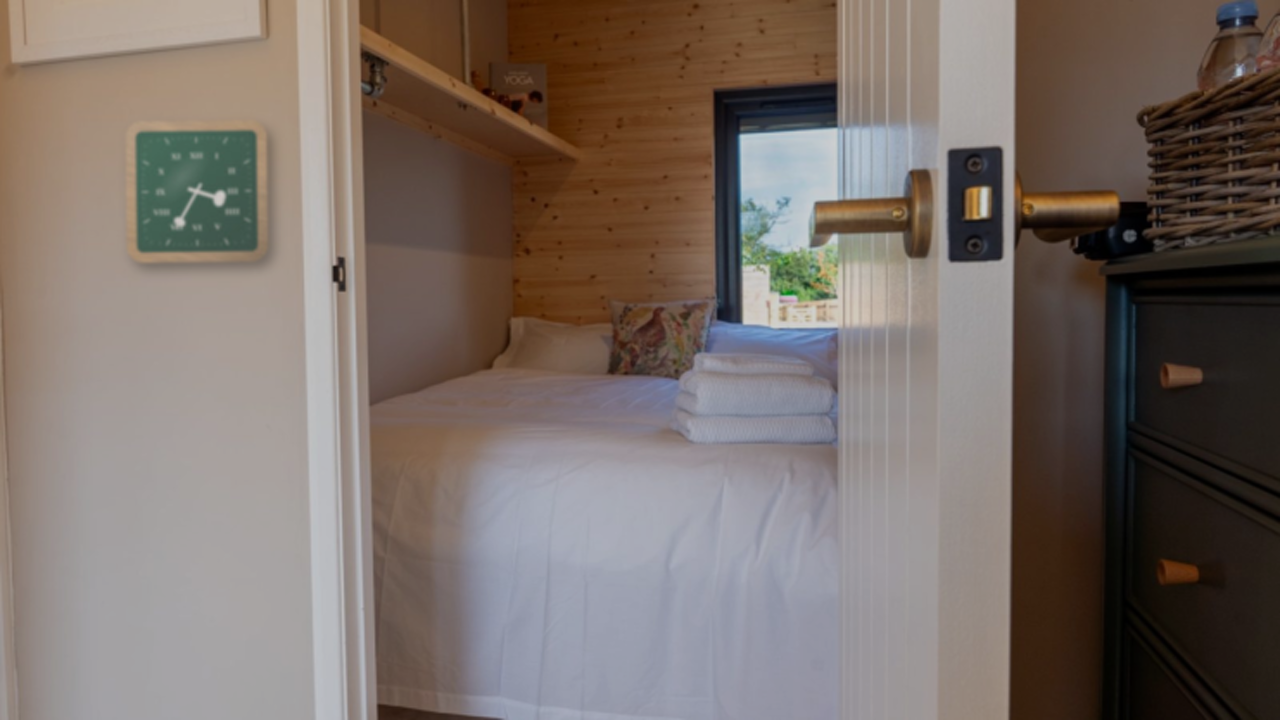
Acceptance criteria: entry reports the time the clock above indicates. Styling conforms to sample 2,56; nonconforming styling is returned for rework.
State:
3,35
